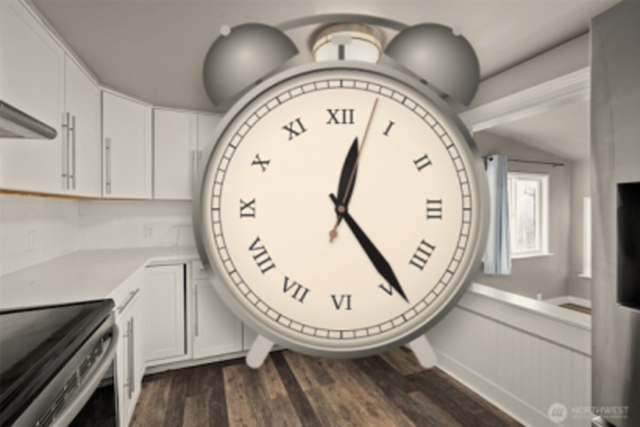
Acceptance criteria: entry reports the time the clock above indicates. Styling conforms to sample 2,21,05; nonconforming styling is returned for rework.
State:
12,24,03
